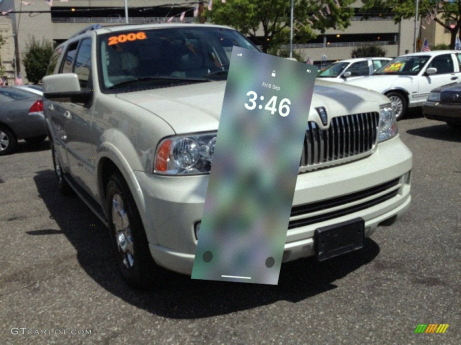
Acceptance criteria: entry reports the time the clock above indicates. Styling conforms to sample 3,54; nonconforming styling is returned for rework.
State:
3,46
